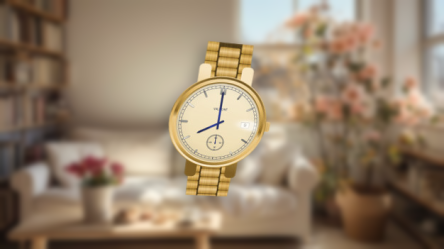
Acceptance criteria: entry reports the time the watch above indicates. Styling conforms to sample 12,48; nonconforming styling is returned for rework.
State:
8,00
